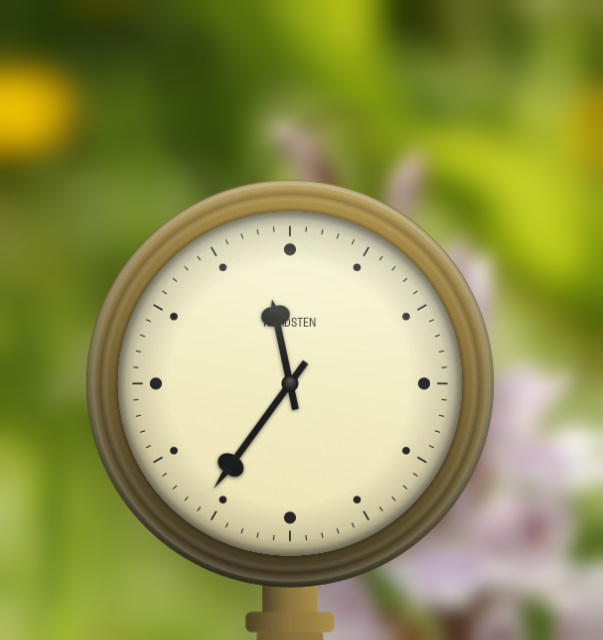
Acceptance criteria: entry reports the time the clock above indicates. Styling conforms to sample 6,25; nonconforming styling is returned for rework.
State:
11,36
